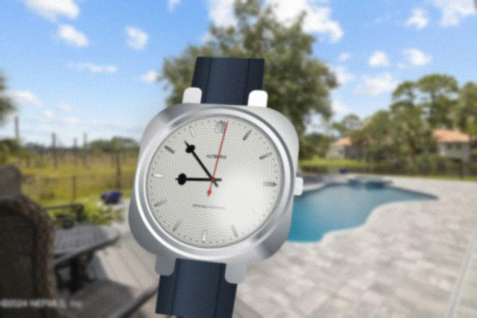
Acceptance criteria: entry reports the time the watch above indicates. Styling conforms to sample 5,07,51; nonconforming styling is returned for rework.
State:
8,53,01
